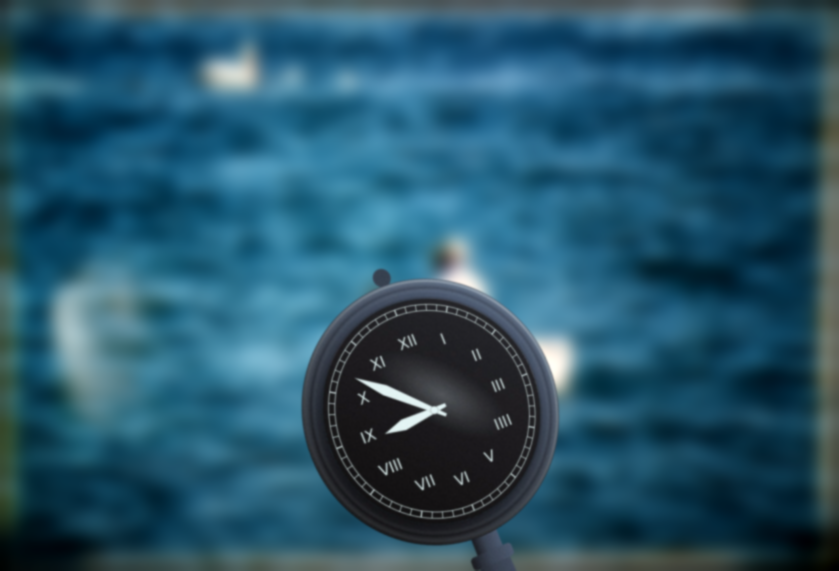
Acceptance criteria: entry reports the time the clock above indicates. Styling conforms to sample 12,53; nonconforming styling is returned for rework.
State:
8,52
